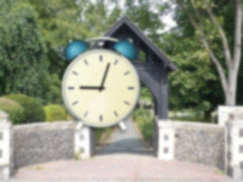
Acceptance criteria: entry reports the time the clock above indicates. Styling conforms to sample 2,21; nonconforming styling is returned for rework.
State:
9,03
